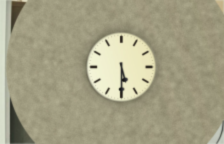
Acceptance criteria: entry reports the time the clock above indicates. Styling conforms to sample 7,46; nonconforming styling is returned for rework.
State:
5,30
